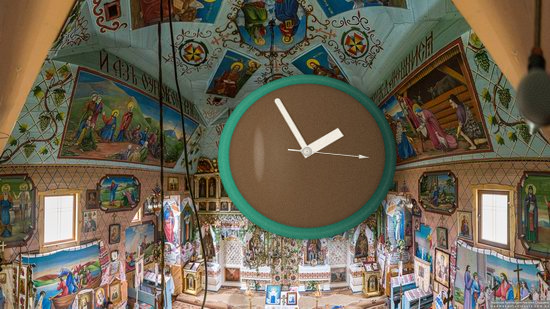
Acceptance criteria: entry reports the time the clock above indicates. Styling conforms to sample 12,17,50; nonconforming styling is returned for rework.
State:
1,55,16
